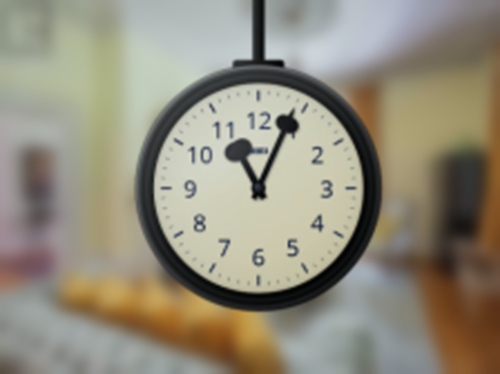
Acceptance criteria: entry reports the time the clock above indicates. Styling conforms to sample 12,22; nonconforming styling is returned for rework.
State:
11,04
